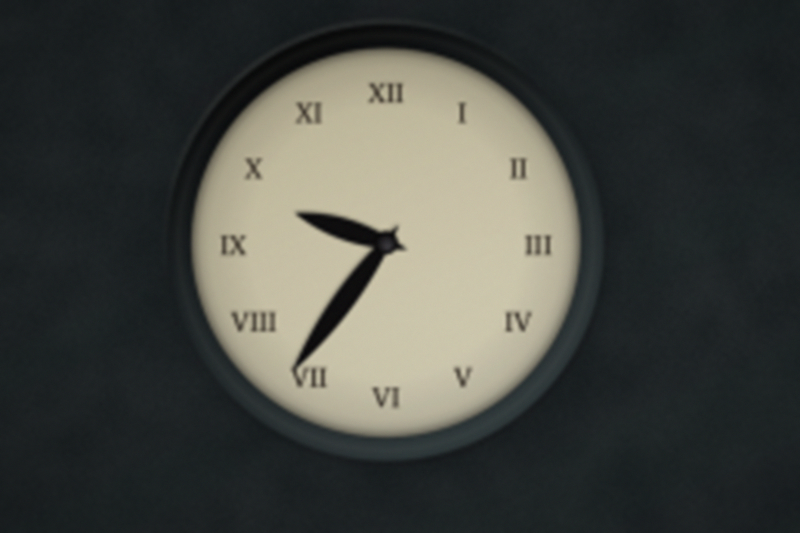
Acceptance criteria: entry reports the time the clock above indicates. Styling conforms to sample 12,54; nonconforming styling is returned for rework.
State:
9,36
